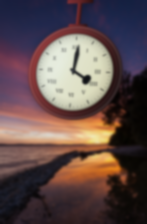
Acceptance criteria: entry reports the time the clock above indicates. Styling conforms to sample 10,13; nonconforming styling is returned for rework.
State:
4,01
